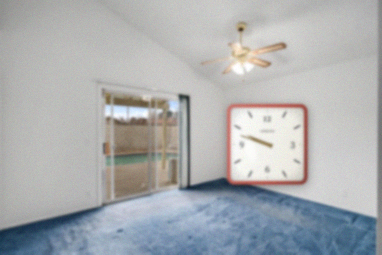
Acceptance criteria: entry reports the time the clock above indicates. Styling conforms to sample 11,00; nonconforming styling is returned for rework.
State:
9,48
